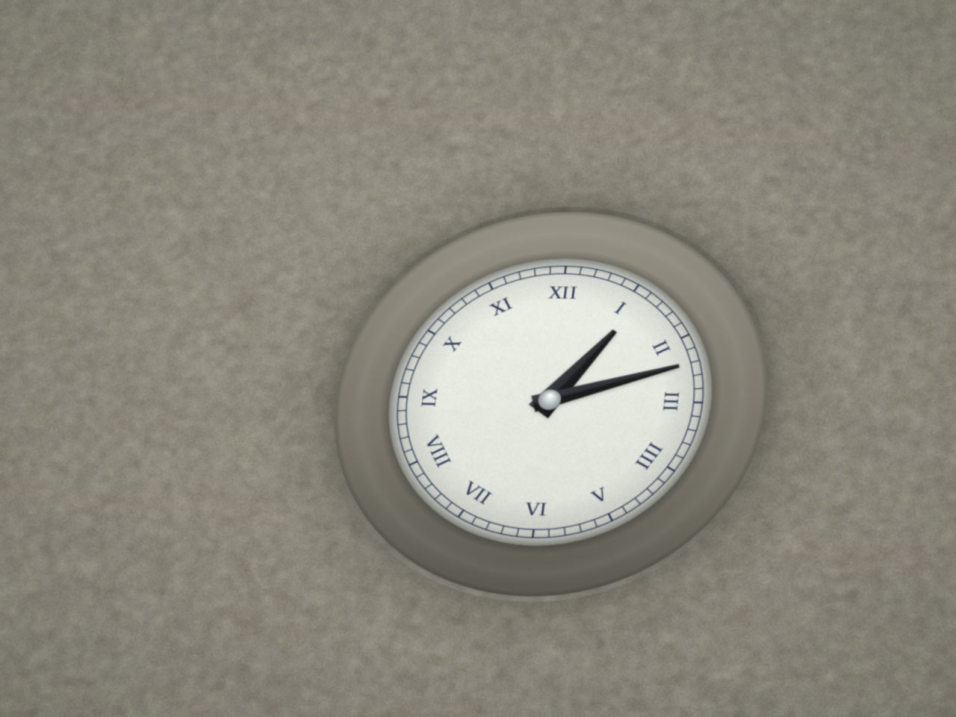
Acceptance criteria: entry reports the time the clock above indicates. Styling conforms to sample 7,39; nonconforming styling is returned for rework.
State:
1,12
